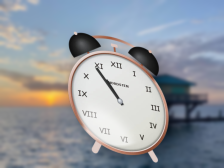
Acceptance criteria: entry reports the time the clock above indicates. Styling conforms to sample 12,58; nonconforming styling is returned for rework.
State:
10,54
